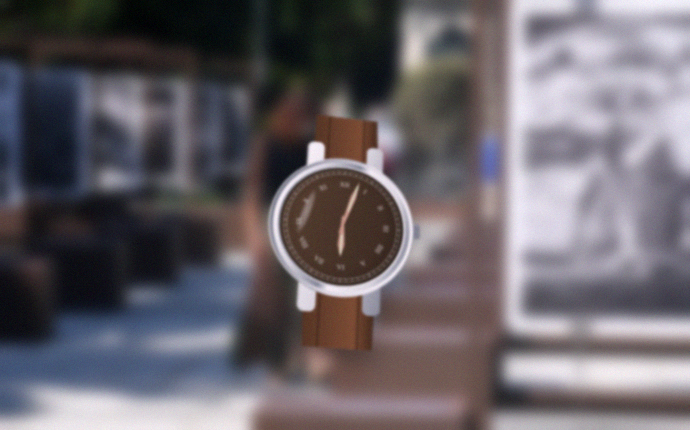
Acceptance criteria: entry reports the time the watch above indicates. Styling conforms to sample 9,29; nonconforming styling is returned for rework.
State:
6,03
